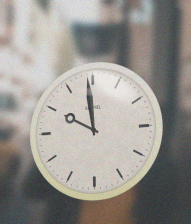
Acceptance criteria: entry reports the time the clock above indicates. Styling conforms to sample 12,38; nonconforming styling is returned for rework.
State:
9,59
